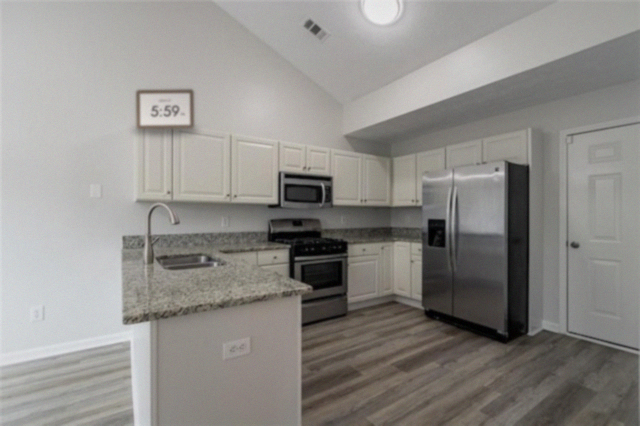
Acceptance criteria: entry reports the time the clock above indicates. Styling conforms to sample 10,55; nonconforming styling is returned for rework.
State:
5,59
